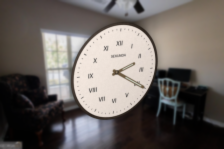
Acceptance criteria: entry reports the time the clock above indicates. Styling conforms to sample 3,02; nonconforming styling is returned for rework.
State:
2,20
